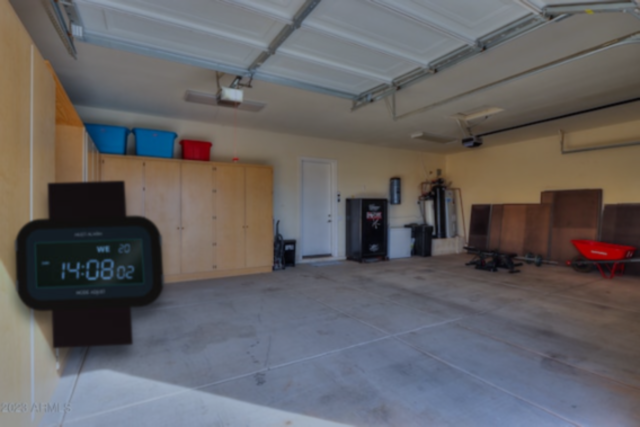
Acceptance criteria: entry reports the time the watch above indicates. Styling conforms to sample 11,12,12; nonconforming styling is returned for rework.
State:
14,08,02
